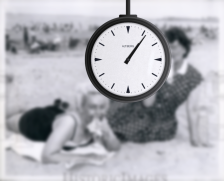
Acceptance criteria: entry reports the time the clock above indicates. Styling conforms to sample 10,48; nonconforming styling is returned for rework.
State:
1,06
